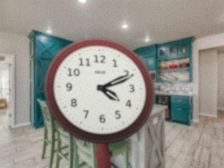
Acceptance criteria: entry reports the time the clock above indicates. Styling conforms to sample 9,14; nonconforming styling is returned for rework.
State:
4,11
